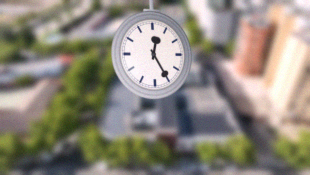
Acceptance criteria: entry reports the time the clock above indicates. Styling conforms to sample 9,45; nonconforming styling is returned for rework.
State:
12,25
